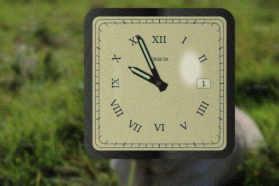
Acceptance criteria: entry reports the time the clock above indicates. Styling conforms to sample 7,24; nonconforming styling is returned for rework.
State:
9,56
